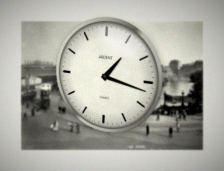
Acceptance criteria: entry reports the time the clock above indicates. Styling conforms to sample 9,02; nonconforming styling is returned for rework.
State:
1,17
